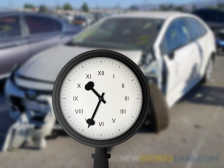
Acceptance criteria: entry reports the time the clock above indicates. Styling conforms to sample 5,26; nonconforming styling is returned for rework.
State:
10,34
